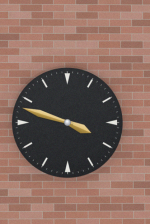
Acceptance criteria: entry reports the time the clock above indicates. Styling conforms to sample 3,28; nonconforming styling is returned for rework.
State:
3,48
